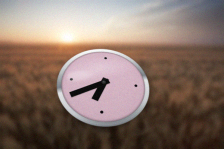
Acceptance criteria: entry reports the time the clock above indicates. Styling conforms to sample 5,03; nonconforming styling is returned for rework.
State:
6,40
